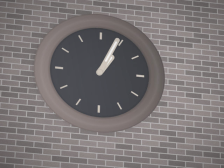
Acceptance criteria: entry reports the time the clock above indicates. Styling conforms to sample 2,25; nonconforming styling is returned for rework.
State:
1,04
